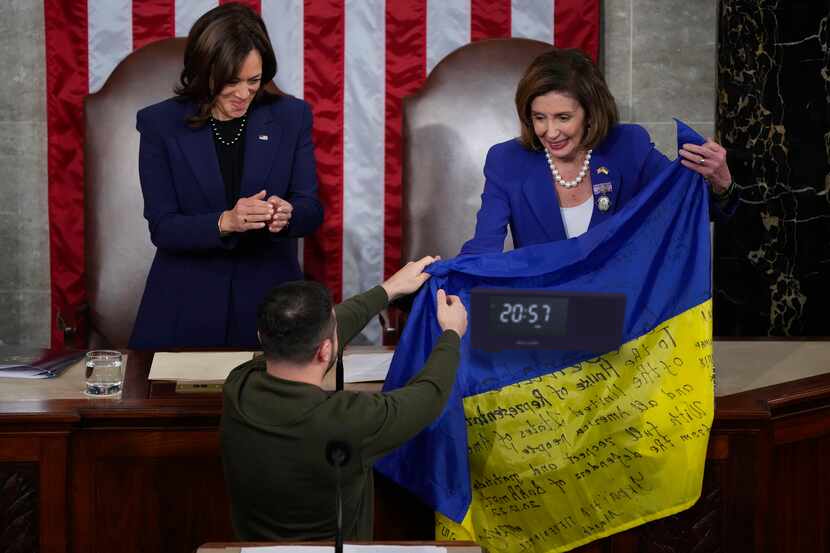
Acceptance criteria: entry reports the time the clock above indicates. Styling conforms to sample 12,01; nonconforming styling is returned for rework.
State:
20,57
